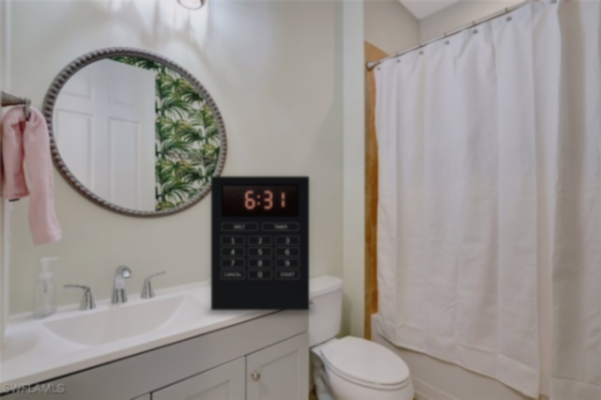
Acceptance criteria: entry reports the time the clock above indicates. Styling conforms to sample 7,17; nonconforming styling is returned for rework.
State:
6,31
